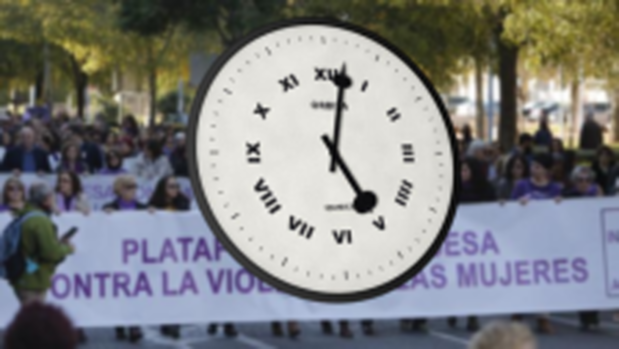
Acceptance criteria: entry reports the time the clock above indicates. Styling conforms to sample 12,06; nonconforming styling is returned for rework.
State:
5,02
